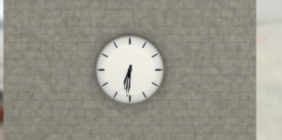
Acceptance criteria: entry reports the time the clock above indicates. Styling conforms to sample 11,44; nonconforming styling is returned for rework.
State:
6,31
